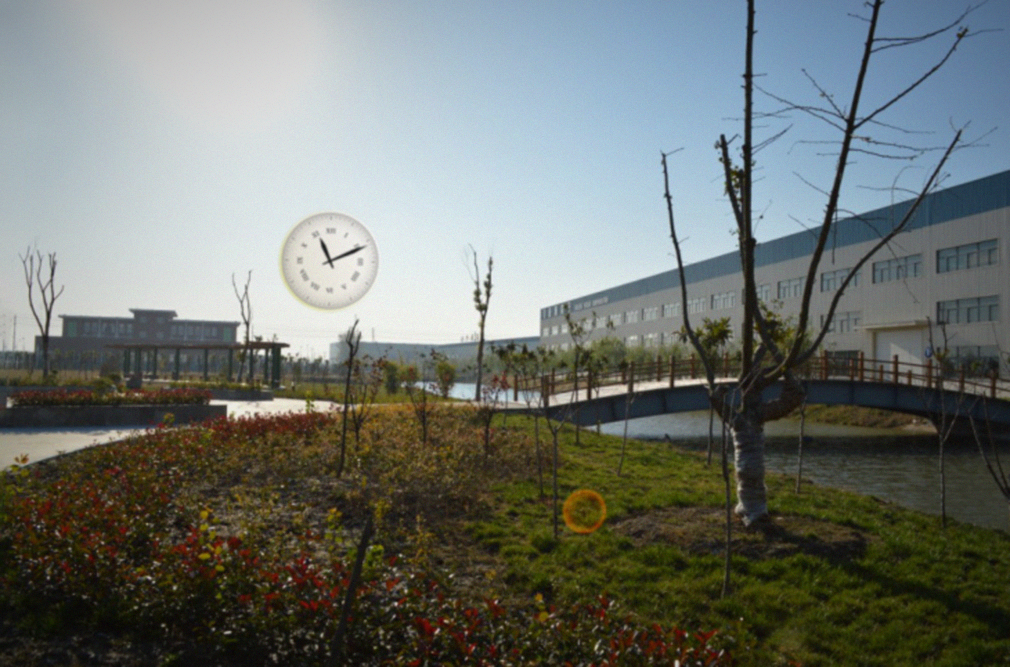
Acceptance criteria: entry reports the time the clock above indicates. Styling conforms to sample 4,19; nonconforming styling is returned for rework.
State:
11,11
